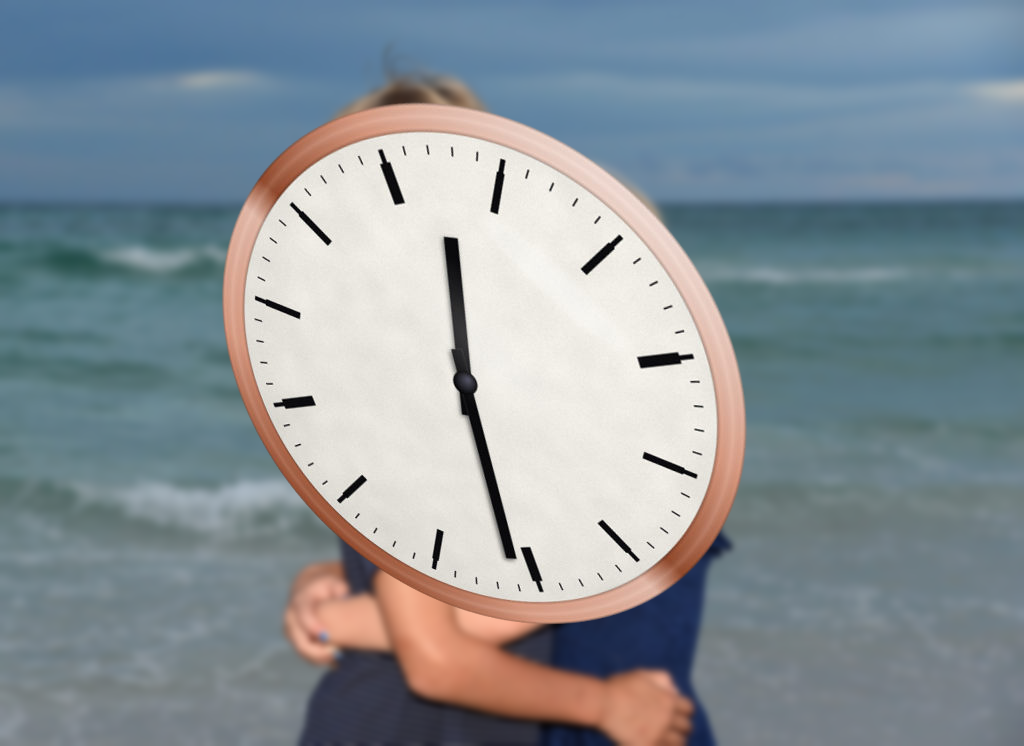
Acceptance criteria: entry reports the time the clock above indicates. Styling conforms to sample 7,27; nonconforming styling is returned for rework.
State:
12,31
